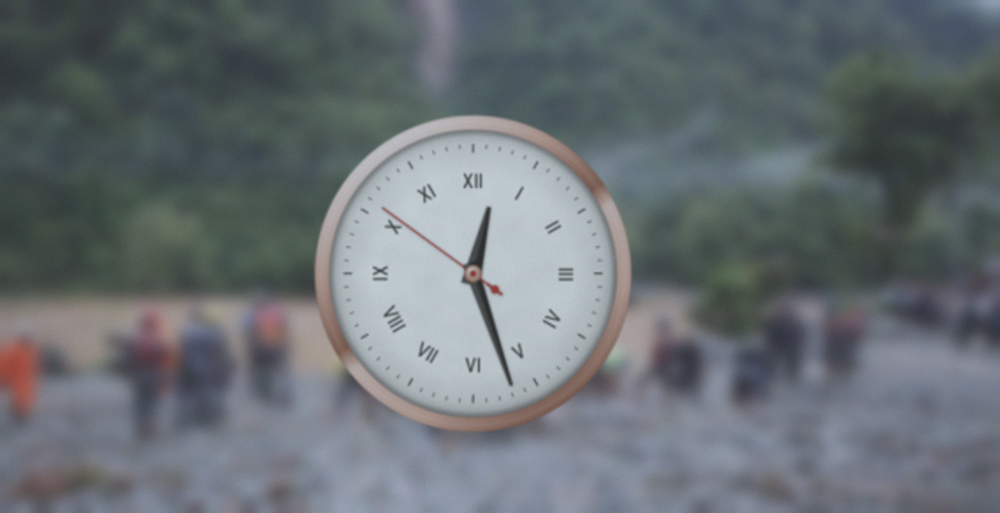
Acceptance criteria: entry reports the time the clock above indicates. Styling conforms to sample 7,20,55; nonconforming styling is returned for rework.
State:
12,26,51
